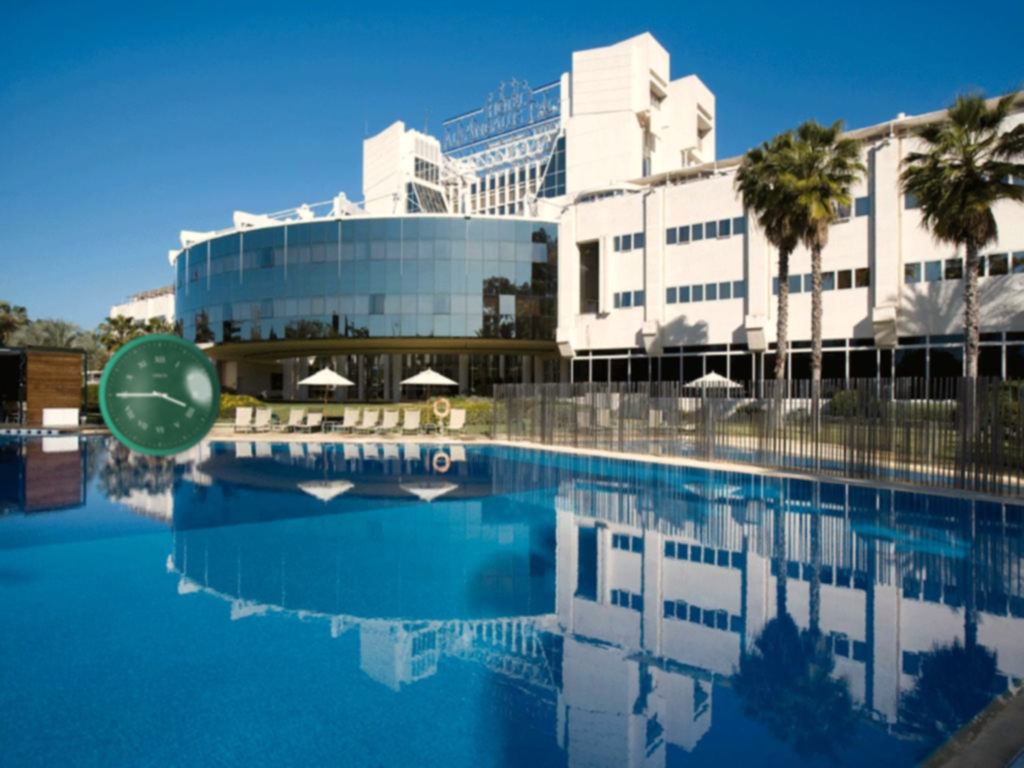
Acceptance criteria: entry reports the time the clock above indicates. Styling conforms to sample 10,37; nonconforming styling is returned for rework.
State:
3,45
